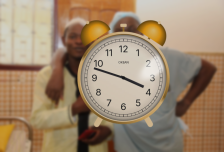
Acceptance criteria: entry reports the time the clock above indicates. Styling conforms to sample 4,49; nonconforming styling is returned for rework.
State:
3,48
